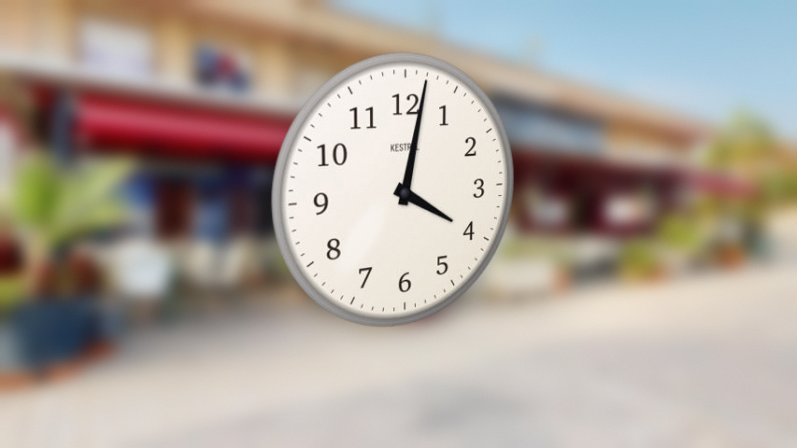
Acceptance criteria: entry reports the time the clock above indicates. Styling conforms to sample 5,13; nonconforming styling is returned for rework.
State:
4,02
